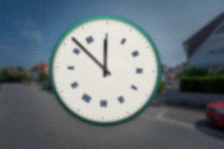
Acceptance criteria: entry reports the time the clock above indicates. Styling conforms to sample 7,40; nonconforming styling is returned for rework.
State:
12,57
